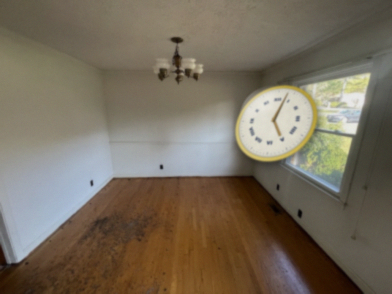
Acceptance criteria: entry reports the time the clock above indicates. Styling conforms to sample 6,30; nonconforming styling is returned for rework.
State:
5,03
